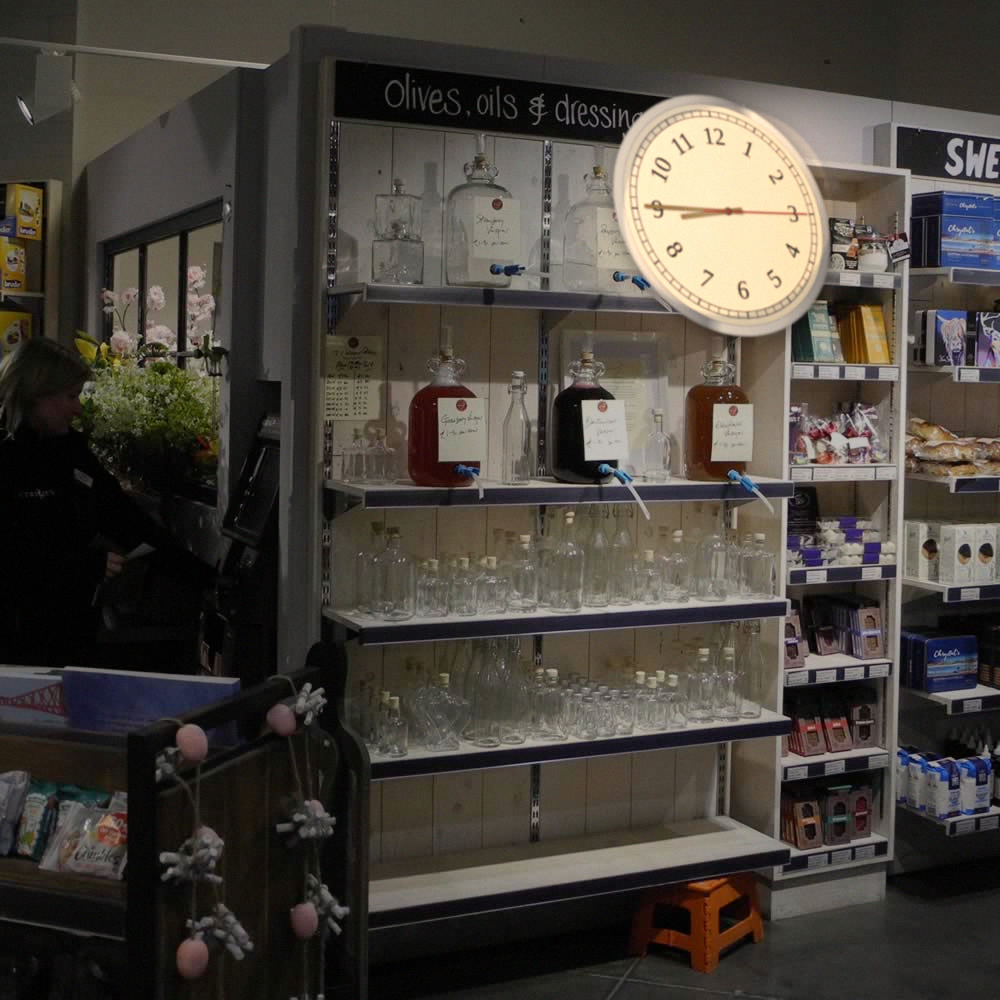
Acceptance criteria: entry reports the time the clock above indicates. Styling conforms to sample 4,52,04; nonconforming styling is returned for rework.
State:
8,45,15
